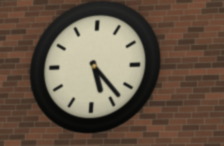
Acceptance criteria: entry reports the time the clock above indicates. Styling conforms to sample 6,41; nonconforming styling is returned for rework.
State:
5,23
